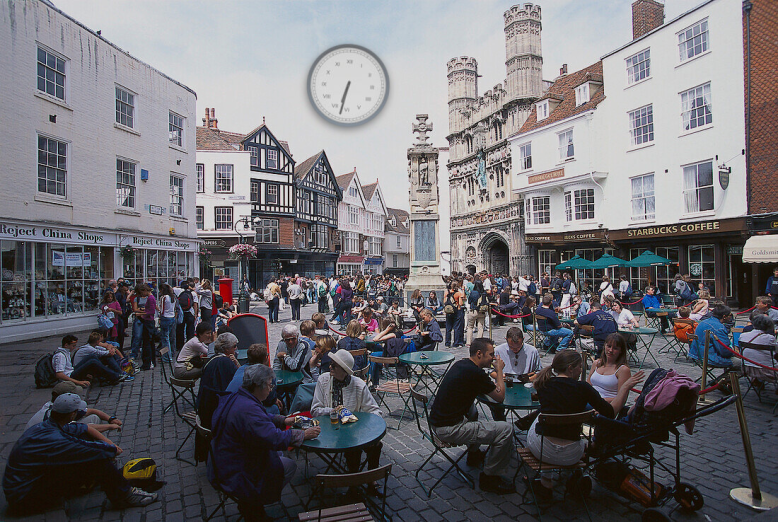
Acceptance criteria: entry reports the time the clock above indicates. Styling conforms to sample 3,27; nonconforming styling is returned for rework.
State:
6,32
